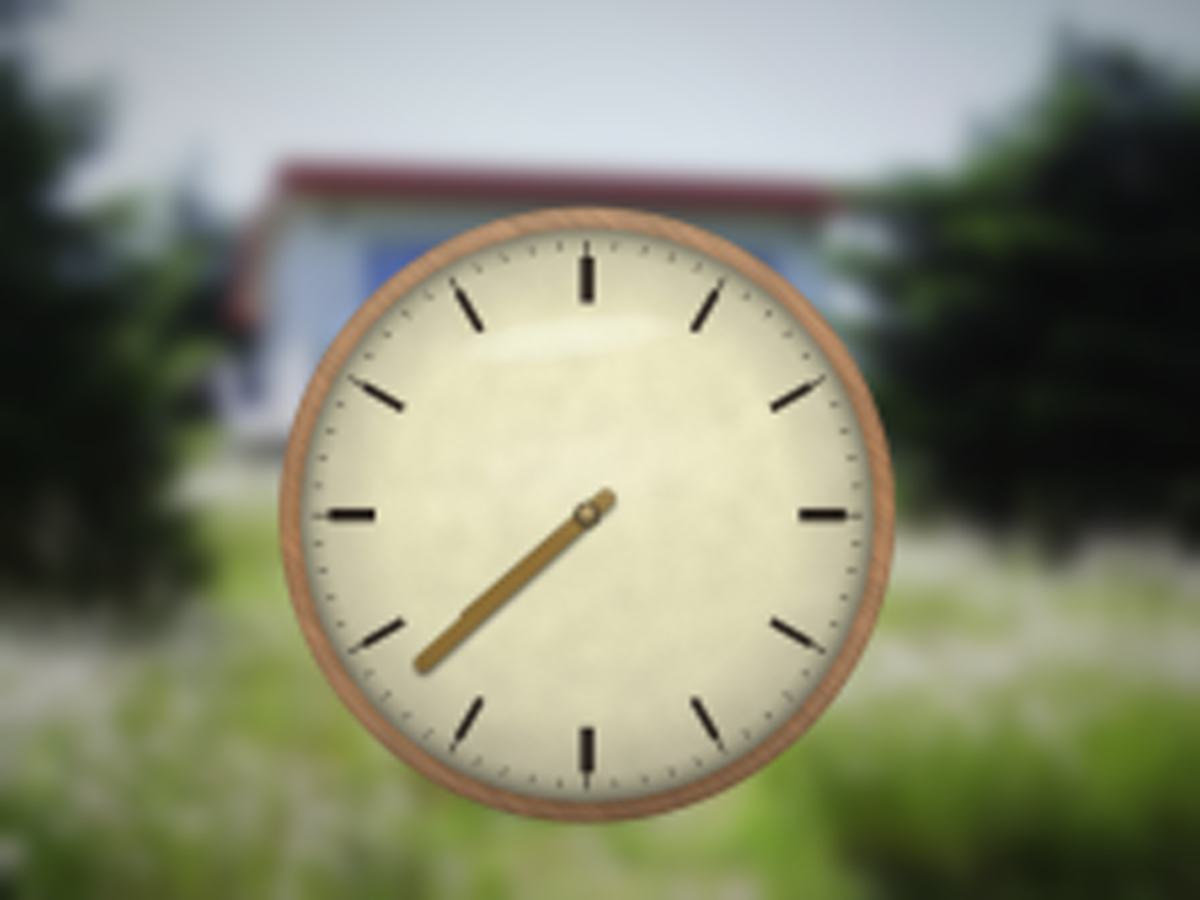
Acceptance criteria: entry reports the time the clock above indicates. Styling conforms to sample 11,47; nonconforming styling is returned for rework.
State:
7,38
